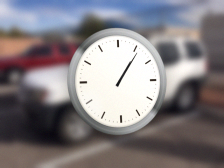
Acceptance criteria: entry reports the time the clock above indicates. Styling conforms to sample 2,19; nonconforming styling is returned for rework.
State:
1,06
